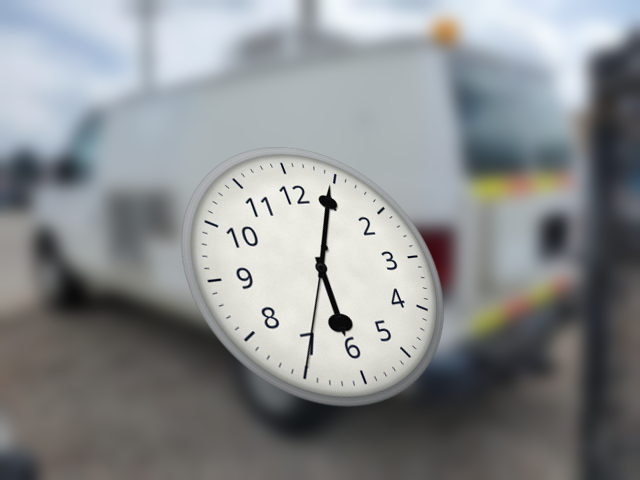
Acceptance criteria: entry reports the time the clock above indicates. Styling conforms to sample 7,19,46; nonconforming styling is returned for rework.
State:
6,04,35
